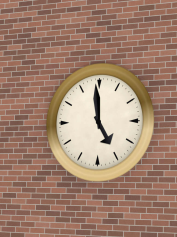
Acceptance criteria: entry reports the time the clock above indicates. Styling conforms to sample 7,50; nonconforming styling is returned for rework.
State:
4,59
